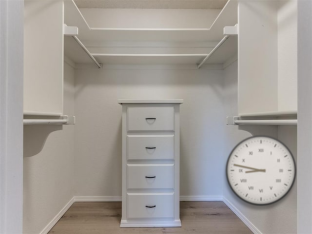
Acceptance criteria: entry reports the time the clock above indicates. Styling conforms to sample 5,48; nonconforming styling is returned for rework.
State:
8,47
